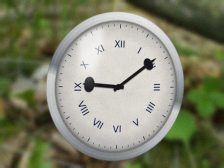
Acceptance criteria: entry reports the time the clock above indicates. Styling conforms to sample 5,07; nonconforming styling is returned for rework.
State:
9,09
